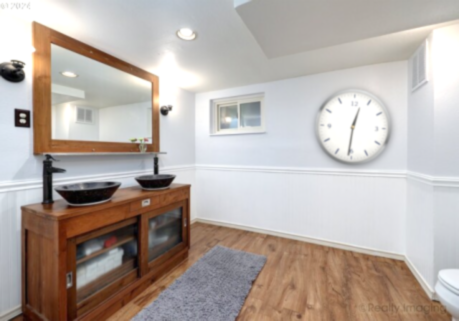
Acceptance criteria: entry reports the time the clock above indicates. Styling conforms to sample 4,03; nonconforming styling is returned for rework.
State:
12,31
